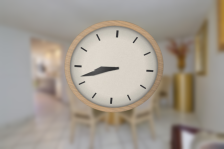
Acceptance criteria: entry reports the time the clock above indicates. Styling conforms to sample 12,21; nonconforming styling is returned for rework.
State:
8,42
